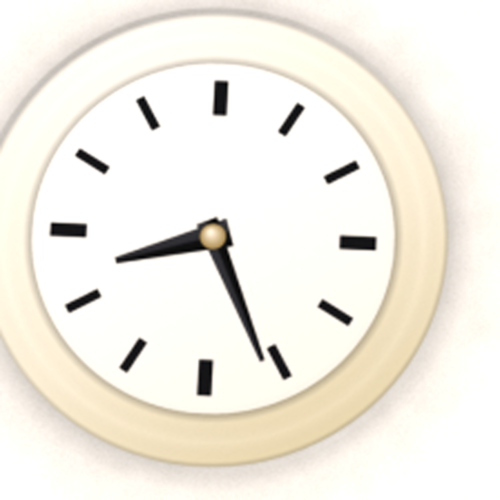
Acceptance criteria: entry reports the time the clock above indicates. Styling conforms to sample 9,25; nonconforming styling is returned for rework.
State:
8,26
